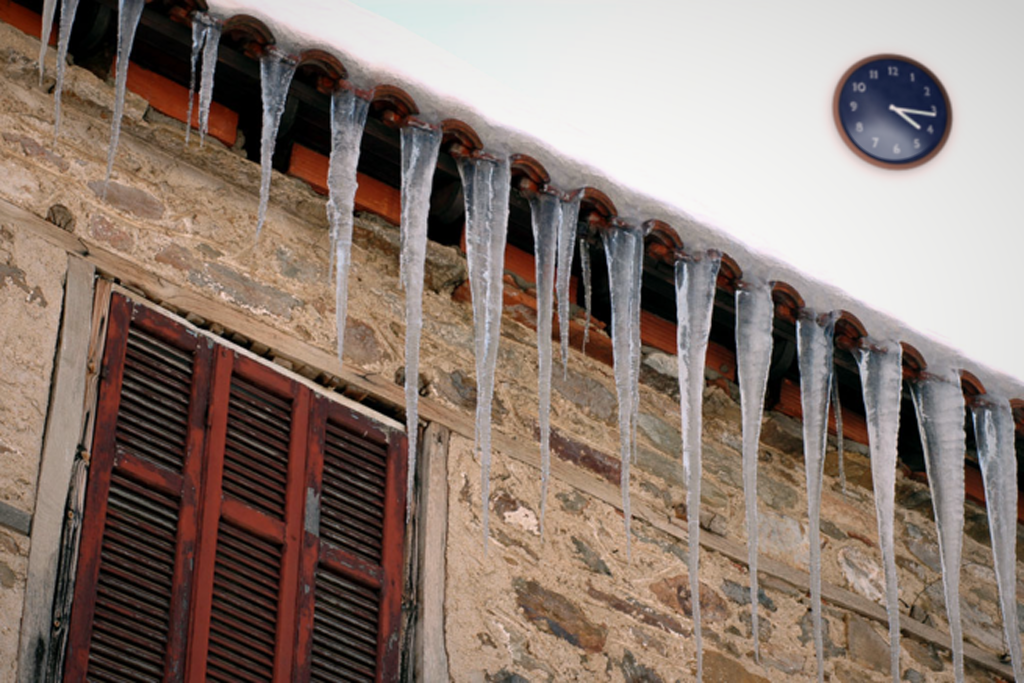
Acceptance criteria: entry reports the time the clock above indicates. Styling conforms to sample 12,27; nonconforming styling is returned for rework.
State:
4,16
